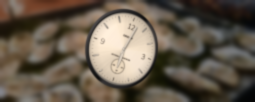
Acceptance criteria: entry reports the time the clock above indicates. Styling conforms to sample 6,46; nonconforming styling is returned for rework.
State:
6,02
